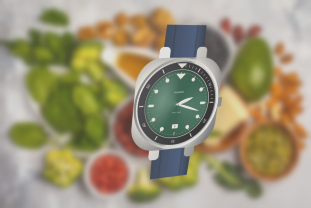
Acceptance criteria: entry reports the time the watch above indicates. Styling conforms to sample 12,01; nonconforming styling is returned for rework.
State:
2,18
